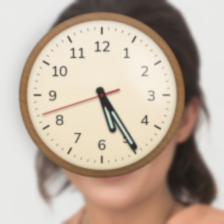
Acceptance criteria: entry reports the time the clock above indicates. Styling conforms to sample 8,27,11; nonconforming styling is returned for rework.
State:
5,24,42
